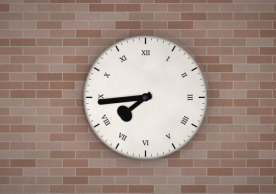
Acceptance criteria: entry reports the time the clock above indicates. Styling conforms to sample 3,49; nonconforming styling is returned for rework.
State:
7,44
